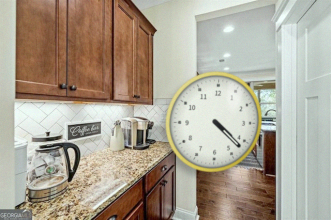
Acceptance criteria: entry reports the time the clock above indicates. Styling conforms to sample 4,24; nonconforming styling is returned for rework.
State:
4,22
